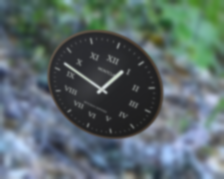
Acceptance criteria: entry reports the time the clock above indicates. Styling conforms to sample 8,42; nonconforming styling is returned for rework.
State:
12,47
